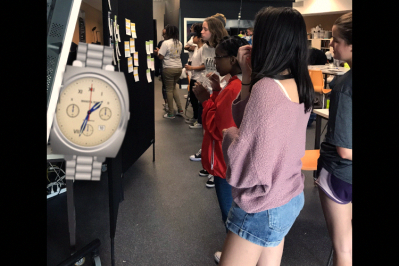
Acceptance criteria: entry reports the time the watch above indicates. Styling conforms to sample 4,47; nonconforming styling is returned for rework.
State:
1,33
